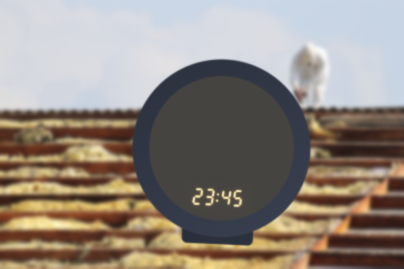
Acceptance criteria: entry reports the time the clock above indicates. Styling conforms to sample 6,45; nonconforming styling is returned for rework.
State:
23,45
